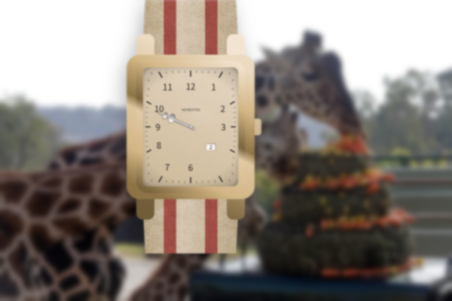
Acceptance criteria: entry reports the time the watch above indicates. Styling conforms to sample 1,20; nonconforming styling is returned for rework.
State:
9,49
